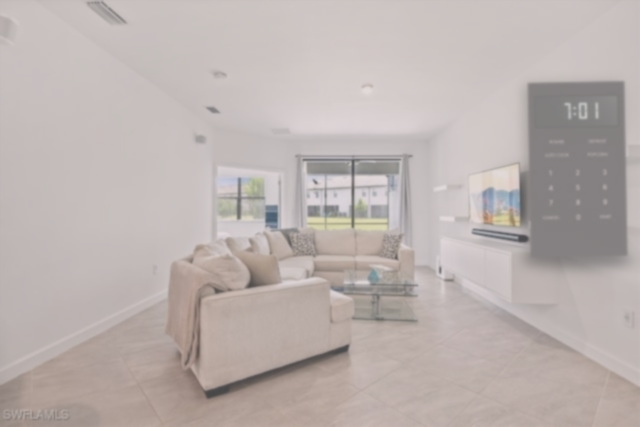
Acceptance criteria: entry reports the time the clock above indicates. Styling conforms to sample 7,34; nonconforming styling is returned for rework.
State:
7,01
